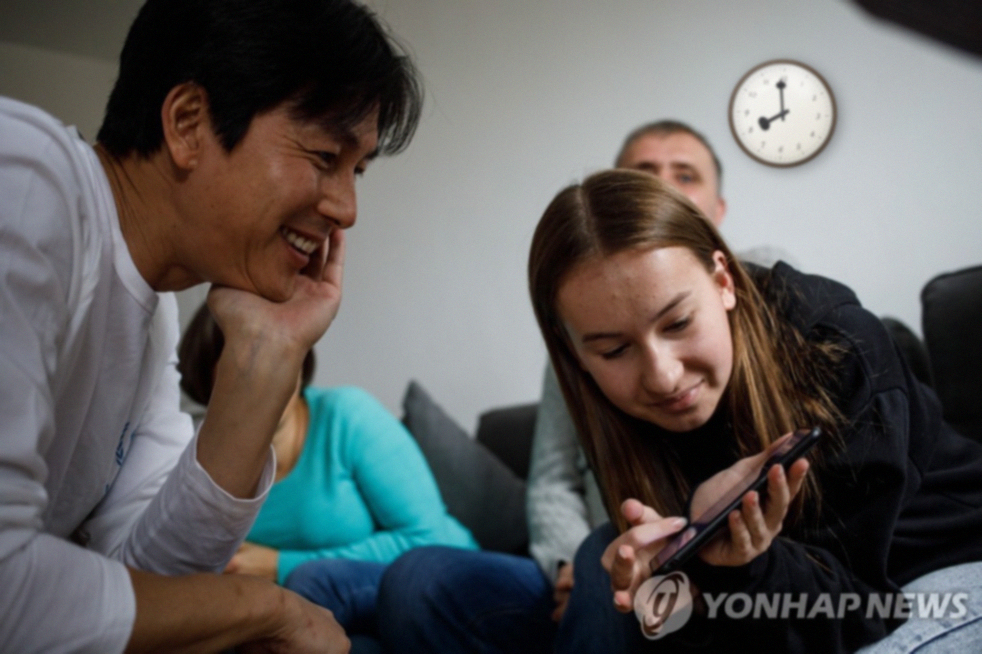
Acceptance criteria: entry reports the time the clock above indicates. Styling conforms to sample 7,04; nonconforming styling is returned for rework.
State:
7,59
